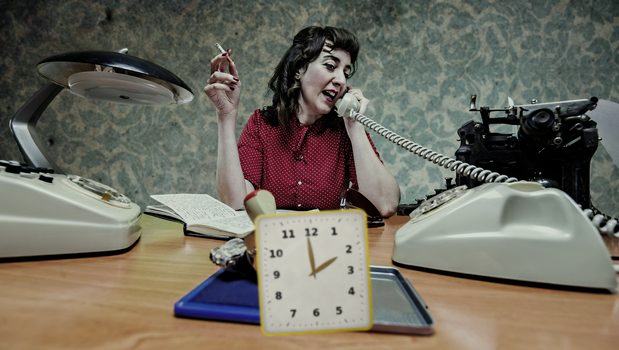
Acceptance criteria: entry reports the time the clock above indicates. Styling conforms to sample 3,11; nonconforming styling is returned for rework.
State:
1,59
